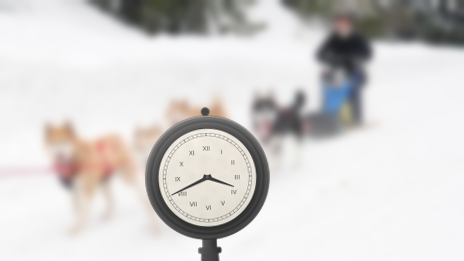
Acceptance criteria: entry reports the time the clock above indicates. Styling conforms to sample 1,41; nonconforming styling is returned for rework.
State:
3,41
